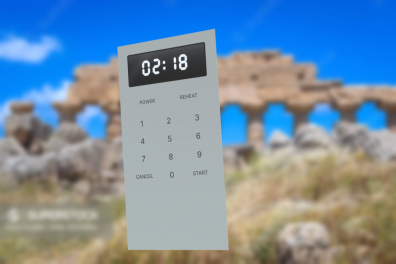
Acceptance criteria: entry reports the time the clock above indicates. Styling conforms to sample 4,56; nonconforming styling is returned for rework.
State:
2,18
